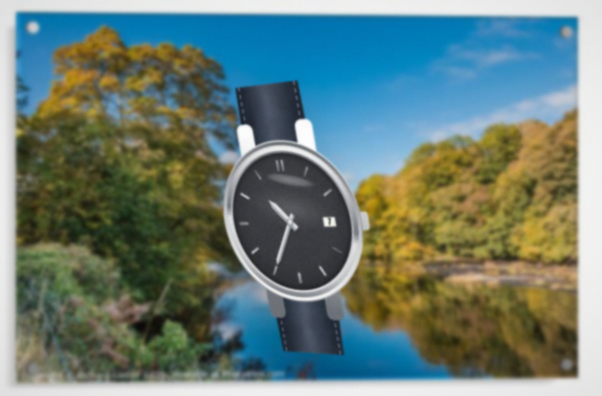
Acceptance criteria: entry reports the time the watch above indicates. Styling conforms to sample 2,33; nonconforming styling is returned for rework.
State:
10,35
